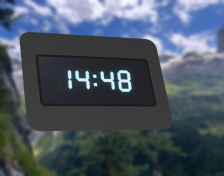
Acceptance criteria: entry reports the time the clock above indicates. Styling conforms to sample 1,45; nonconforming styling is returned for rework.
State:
14,48
